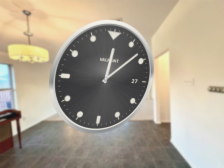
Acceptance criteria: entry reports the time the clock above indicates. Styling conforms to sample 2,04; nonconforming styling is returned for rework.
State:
12,08
